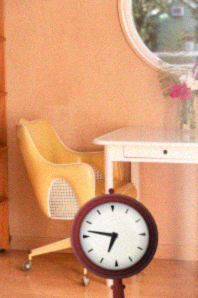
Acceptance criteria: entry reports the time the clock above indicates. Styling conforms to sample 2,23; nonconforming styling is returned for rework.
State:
6,47
